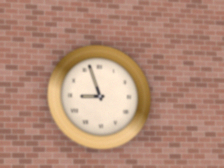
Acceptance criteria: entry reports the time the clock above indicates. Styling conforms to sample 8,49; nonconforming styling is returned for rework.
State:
8,57
